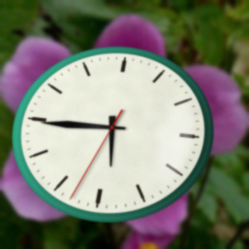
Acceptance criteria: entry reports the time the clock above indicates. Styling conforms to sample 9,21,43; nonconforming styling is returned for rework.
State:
5,44,33
